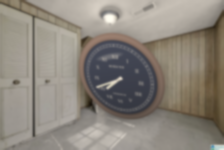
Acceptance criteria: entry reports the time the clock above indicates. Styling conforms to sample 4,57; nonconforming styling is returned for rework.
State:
7,41
